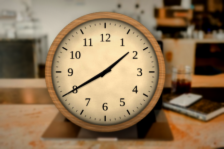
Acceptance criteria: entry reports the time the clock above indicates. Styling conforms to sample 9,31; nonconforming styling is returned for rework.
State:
1,40
